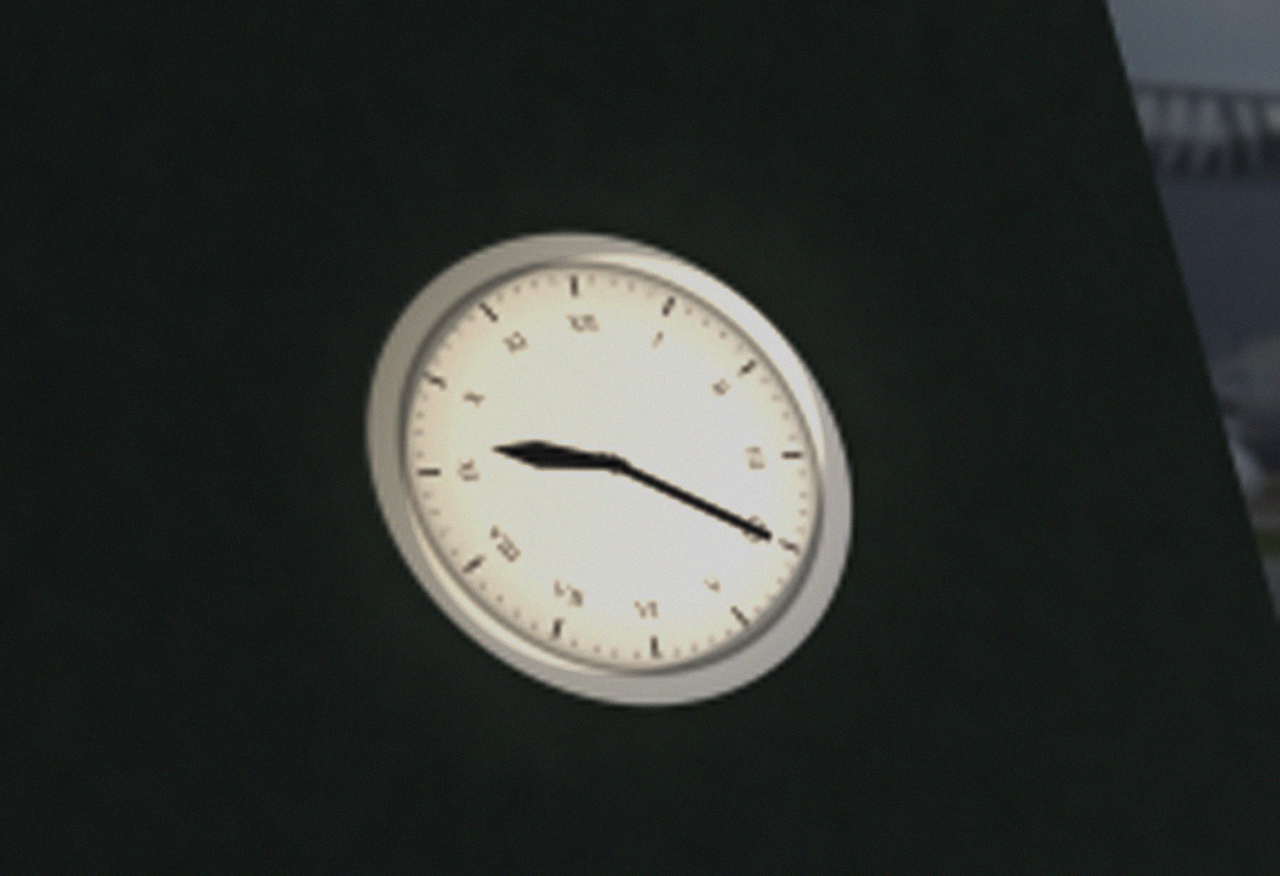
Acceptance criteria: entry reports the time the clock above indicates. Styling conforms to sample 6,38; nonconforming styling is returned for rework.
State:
9,20
